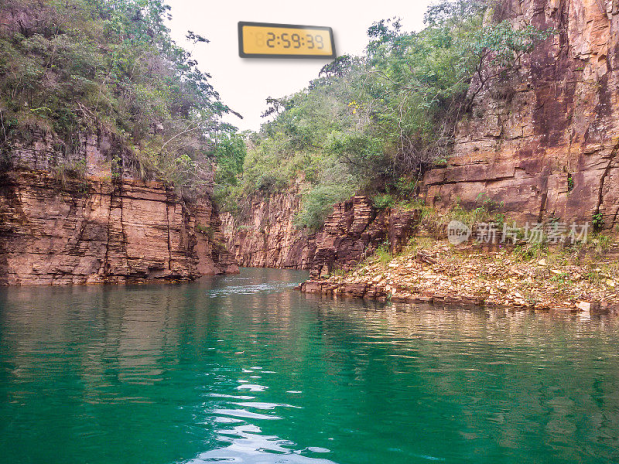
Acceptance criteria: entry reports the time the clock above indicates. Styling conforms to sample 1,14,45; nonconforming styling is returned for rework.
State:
2,59,39
